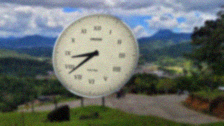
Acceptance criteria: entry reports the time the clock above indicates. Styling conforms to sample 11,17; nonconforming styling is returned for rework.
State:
8,38
